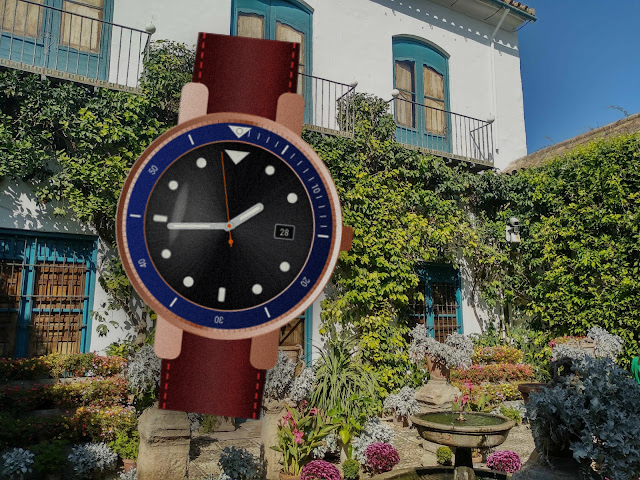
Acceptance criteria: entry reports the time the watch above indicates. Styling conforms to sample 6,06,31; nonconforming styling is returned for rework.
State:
1,43,58
